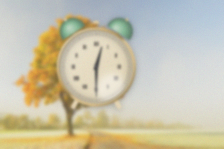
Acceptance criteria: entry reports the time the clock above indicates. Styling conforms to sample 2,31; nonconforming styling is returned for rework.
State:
12,30
